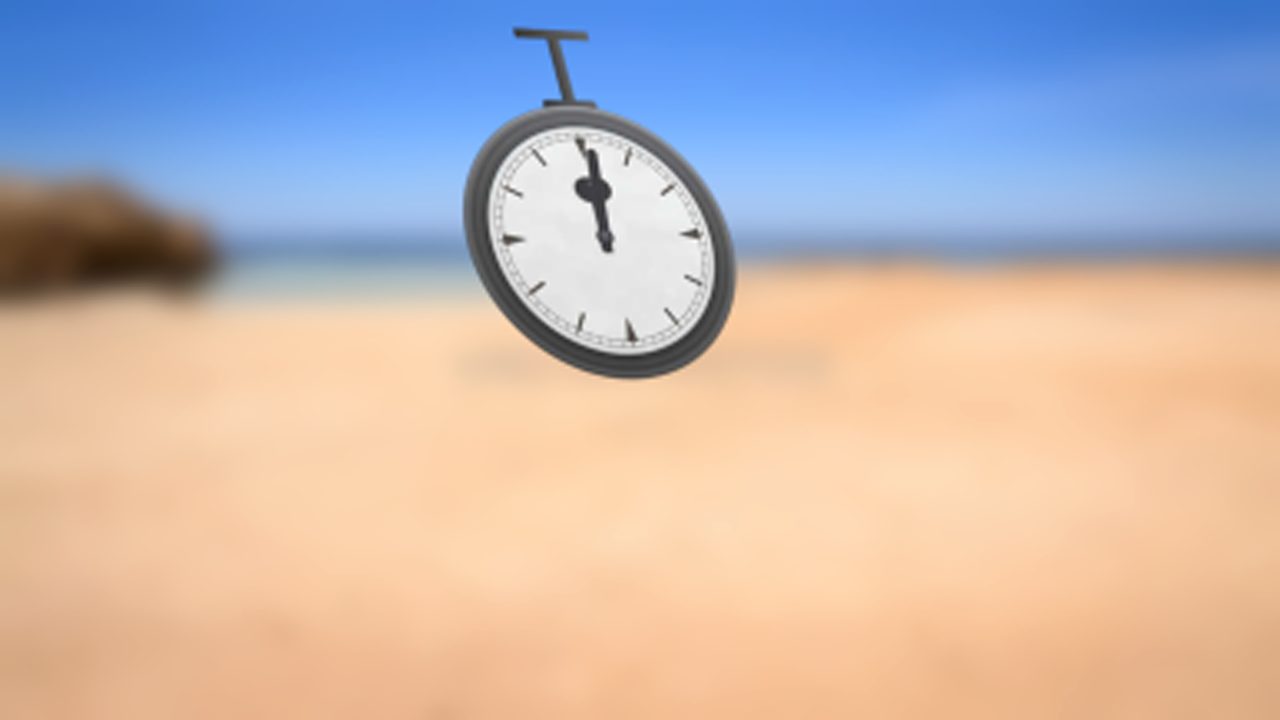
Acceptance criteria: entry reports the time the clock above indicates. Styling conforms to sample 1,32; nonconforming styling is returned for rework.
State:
12,01
